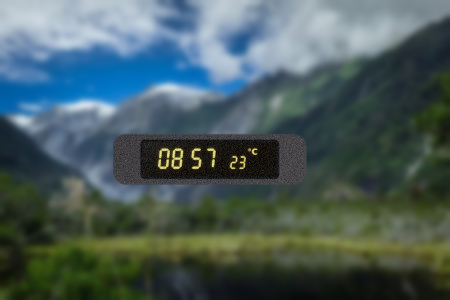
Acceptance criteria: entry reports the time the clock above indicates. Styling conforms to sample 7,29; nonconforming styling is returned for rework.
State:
8,57
